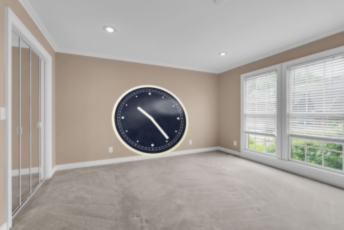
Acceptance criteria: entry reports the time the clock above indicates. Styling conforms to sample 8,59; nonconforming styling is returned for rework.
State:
10,24
